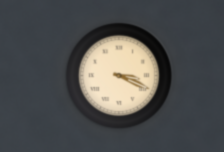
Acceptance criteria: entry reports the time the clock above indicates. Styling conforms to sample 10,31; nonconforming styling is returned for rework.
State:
3,19
